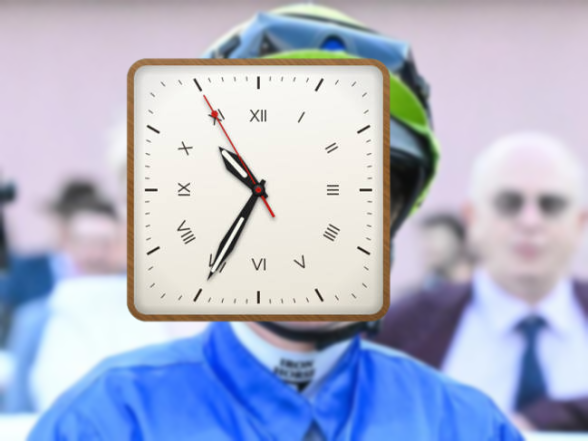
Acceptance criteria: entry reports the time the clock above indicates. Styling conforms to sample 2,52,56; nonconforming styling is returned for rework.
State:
10,34,55
